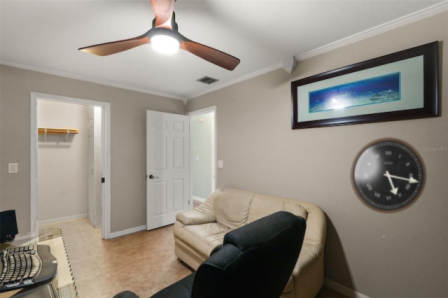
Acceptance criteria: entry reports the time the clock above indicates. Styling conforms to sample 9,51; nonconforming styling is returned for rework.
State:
5,17
